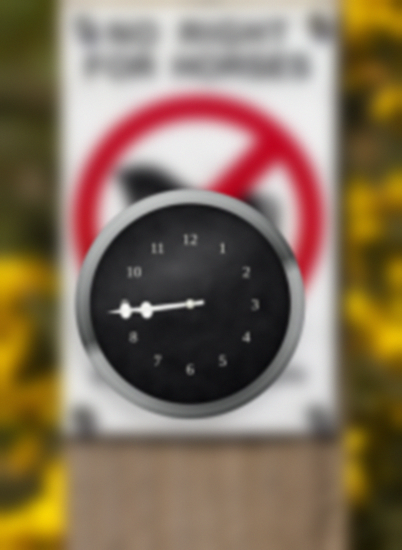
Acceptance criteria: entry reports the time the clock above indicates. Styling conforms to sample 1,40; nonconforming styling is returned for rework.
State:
8,44
